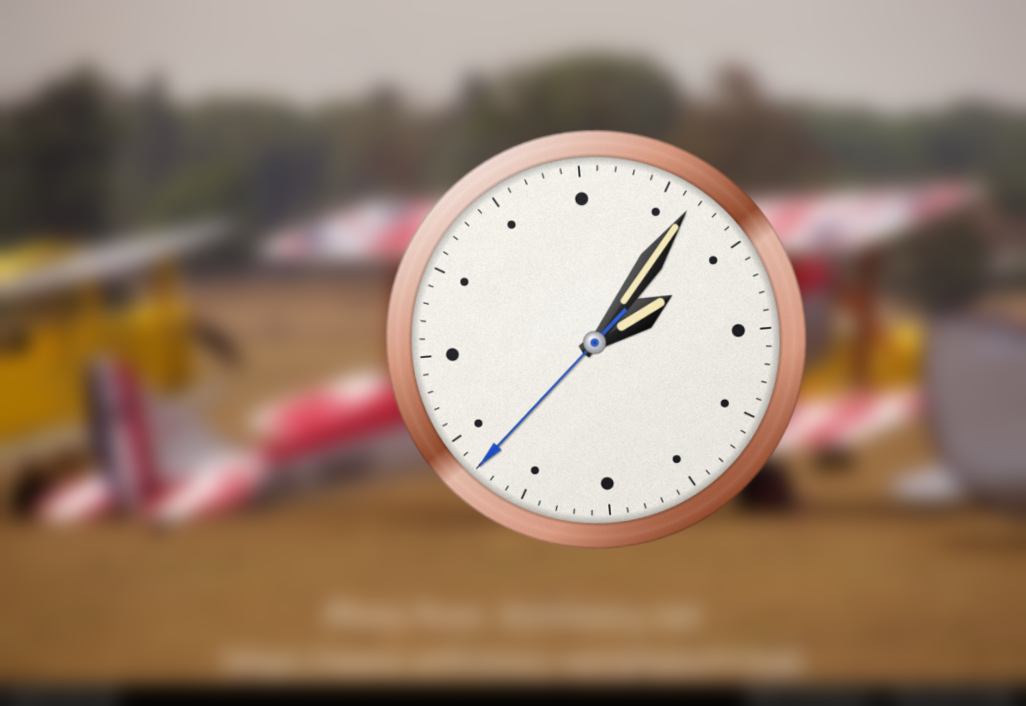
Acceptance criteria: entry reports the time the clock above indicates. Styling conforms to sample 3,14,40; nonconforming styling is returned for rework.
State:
2,06,38
